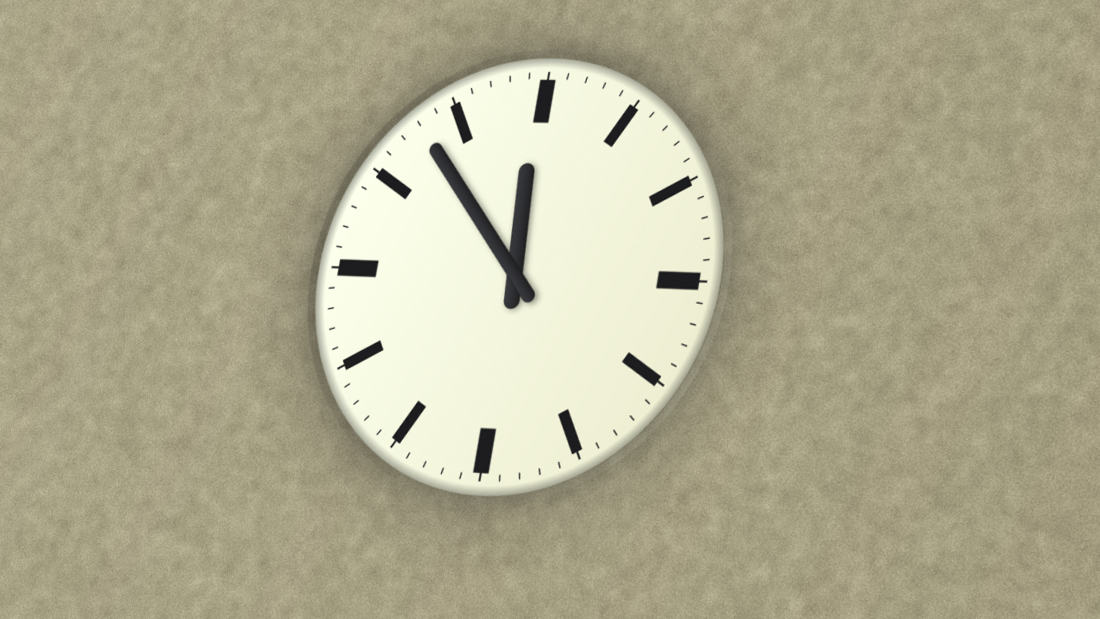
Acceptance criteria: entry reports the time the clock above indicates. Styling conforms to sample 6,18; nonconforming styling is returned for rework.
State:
11,53
